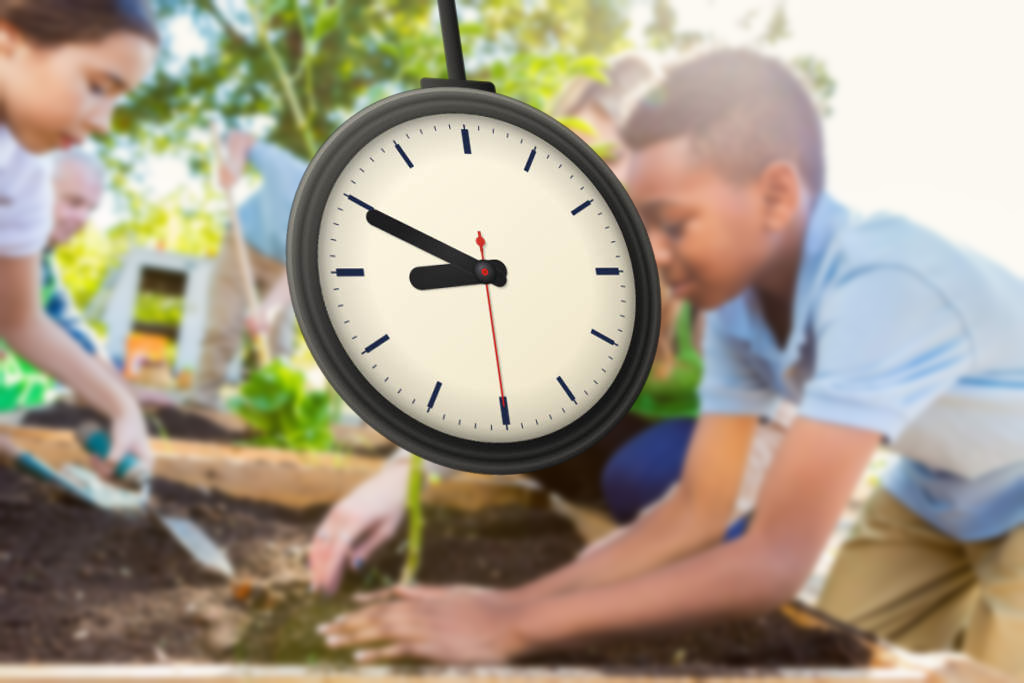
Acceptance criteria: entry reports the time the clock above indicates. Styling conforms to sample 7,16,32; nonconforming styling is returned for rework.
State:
8,49,30
